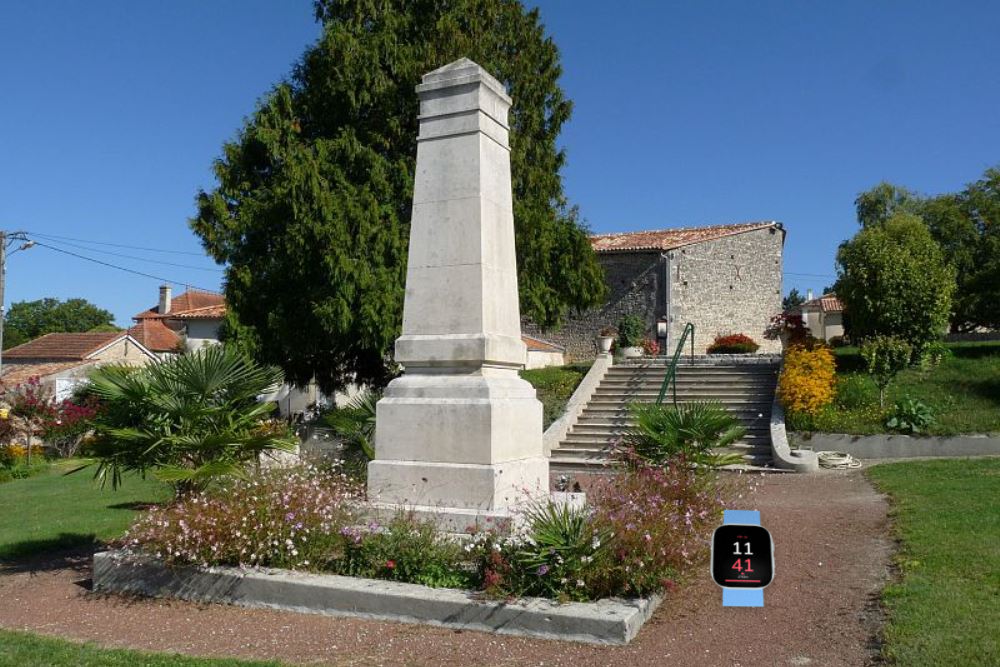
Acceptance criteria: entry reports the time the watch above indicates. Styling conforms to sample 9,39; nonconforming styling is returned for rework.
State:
11,41
